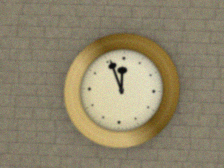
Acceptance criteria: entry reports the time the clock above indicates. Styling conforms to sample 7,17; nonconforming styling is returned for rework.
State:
11,56
